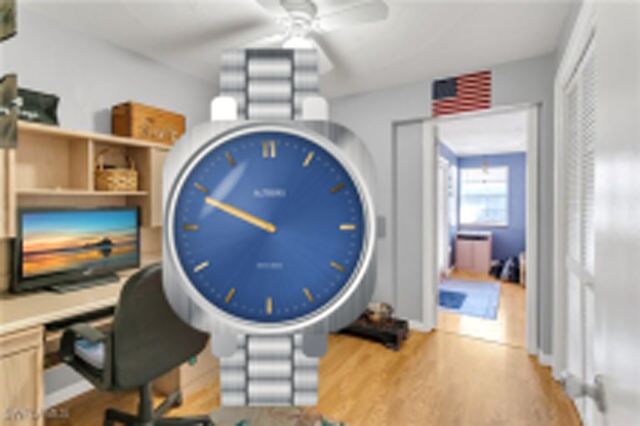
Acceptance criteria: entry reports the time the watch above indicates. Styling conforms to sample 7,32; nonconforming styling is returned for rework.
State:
9,49
